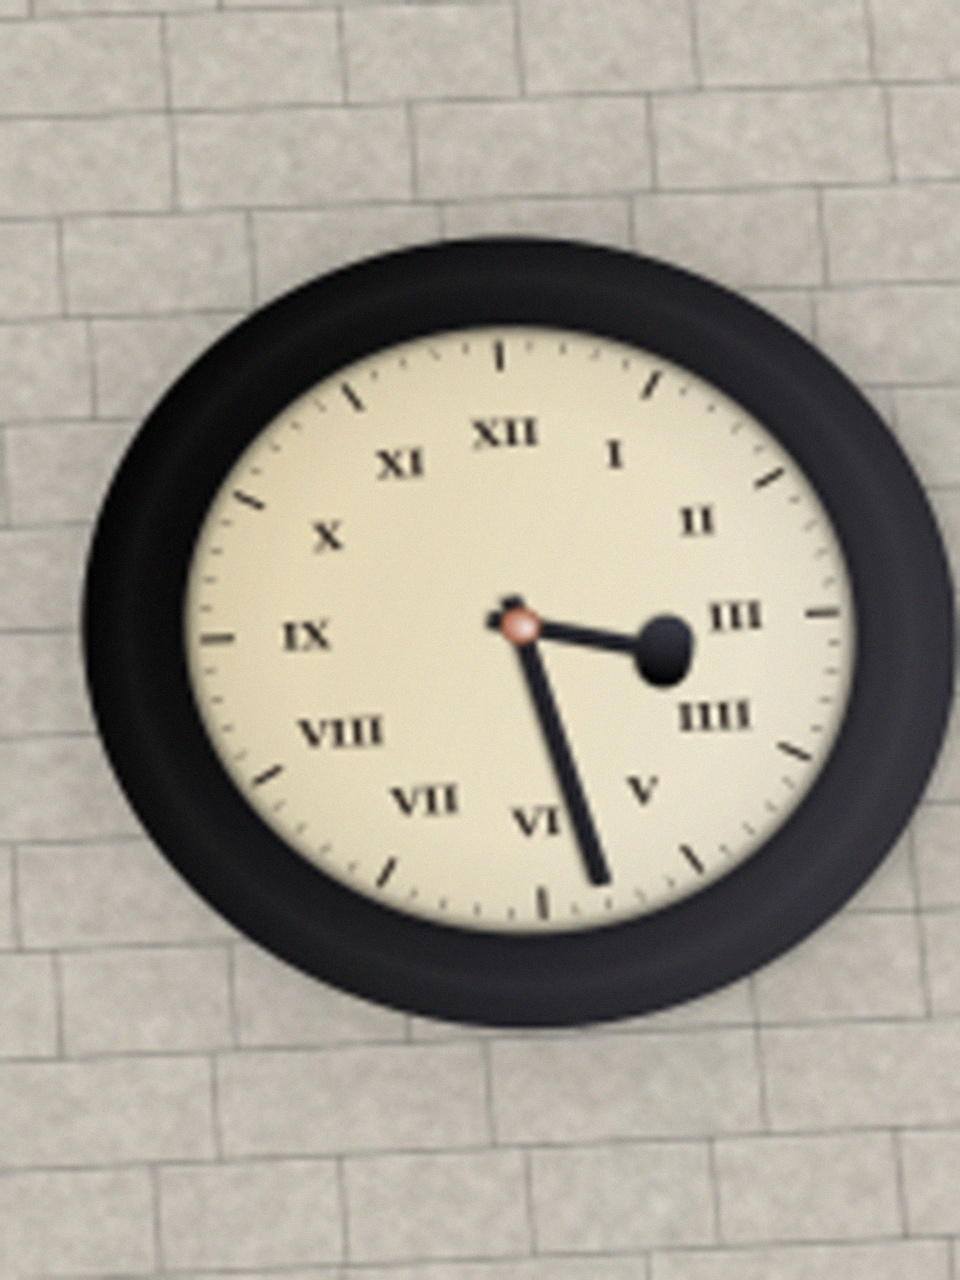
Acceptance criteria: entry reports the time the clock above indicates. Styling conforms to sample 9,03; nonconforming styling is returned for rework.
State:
3,28
